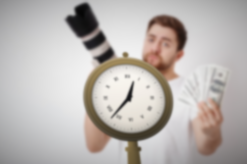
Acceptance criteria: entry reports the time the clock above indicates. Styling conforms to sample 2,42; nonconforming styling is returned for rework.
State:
12,37
